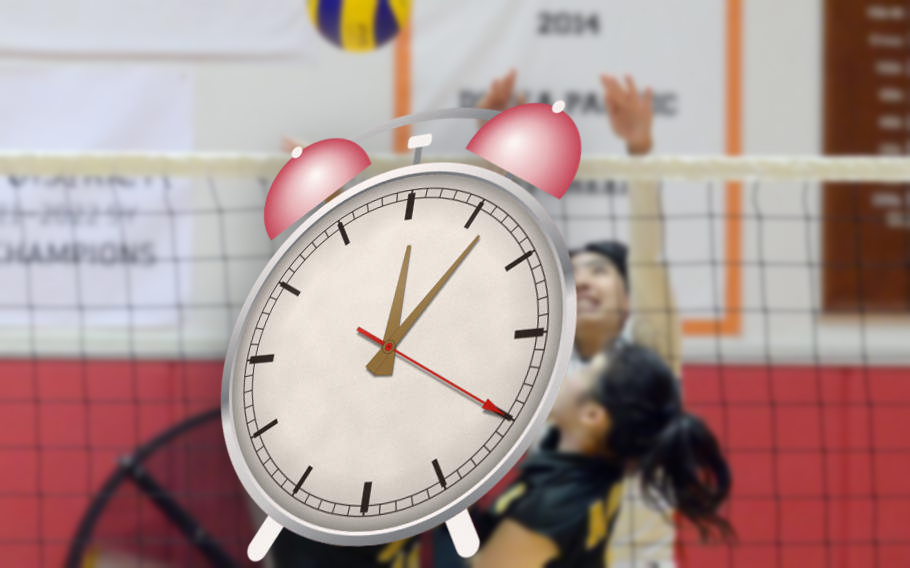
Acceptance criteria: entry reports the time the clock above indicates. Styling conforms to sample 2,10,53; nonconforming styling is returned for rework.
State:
12,06,20
